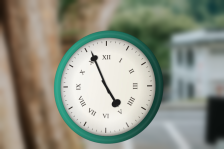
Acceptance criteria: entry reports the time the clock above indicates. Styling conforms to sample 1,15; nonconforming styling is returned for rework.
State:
4,56
